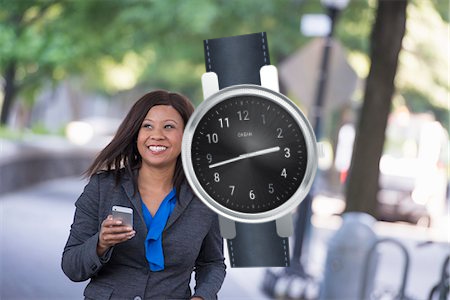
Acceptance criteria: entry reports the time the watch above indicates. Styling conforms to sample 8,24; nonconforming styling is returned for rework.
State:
2,43
